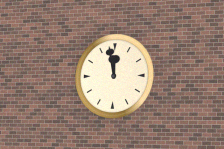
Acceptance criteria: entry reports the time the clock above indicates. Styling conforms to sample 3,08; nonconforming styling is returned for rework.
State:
11,58
